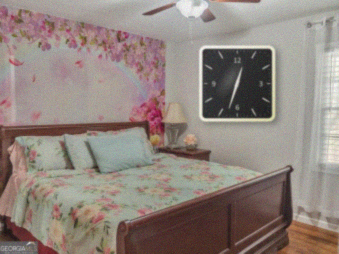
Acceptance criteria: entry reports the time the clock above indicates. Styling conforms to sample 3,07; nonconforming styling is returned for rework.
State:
12,33
